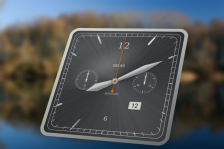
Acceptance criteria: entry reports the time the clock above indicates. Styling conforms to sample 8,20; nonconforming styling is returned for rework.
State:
8,10
